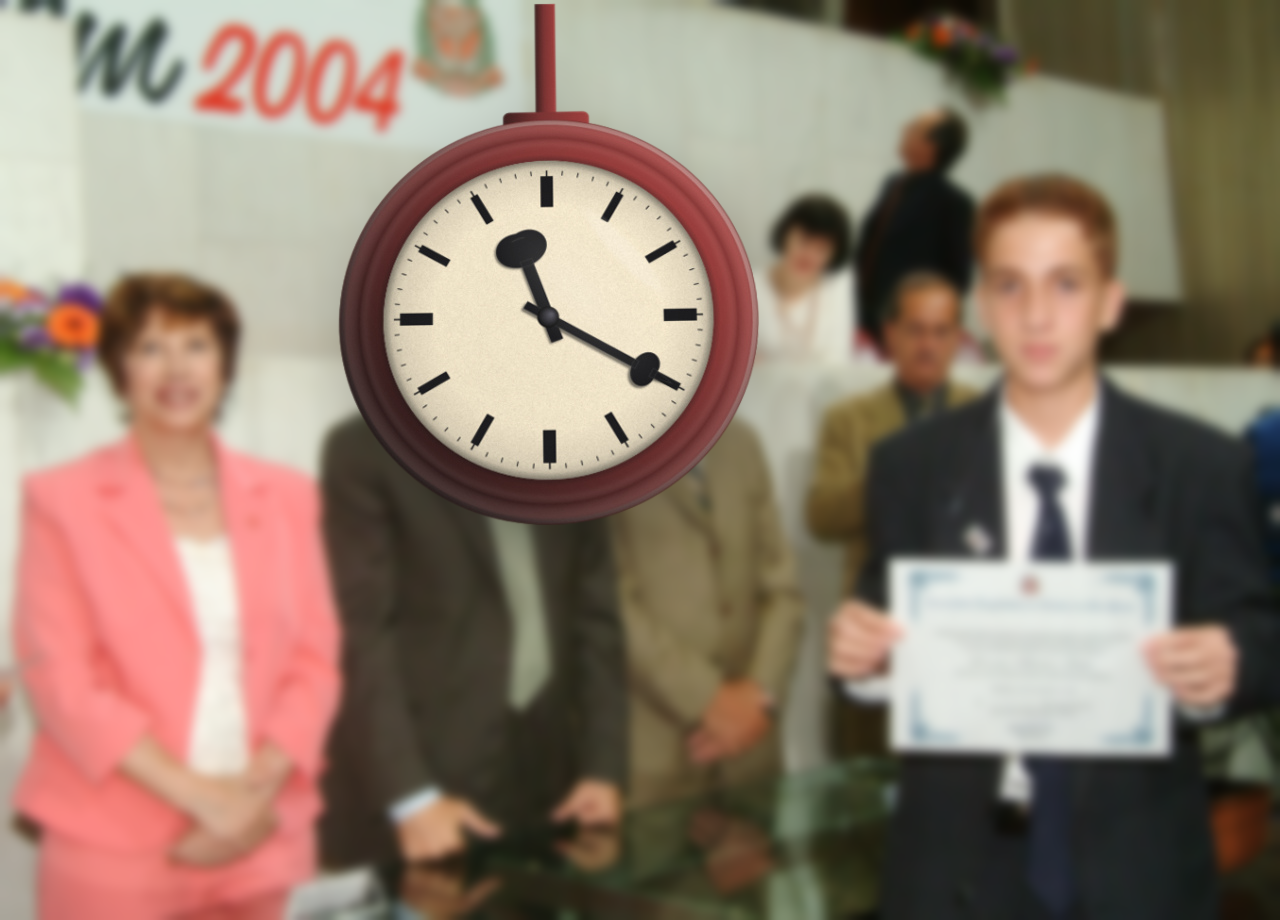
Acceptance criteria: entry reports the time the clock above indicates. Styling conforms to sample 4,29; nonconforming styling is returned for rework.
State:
11,20
